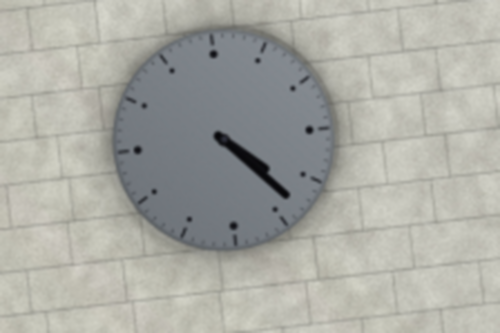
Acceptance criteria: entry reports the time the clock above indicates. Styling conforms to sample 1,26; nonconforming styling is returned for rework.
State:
4,23
